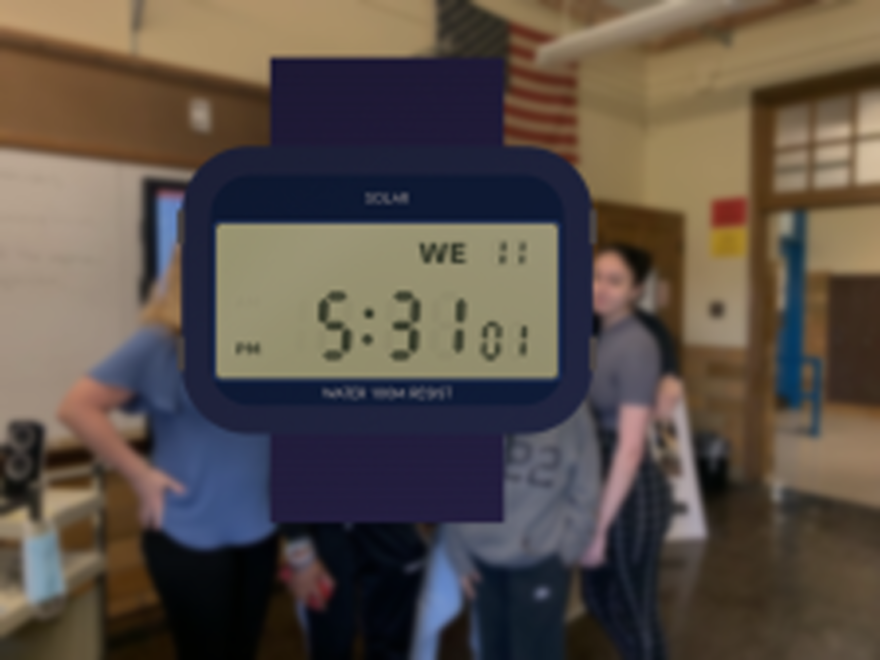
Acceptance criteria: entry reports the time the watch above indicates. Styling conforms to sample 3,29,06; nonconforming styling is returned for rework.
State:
5,31,01
